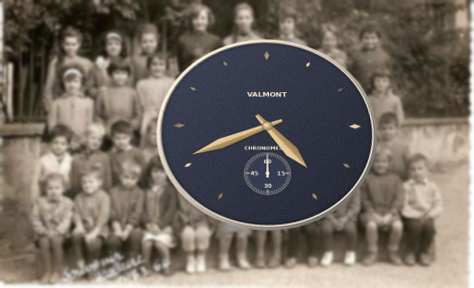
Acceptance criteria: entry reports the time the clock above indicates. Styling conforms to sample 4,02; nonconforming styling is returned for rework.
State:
4,41
